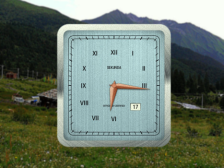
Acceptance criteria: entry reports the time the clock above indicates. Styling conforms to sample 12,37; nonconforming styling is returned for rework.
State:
6,16
